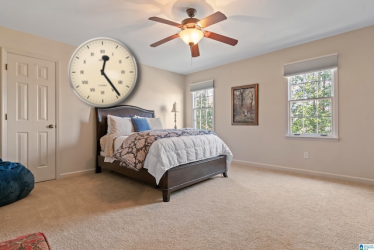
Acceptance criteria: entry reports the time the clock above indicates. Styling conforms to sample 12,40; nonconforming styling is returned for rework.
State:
12,24
